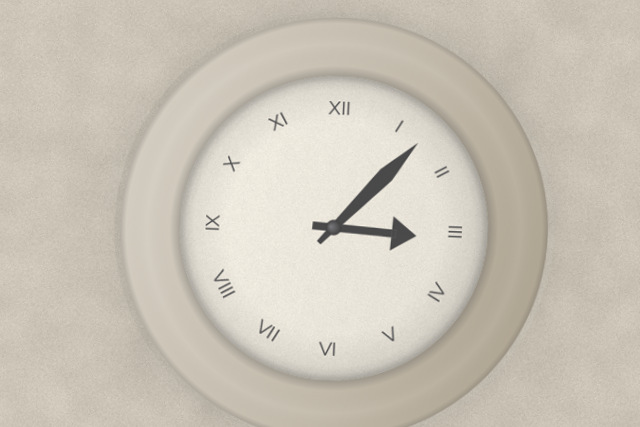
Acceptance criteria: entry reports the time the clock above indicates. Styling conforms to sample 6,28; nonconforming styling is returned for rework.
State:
3,07
